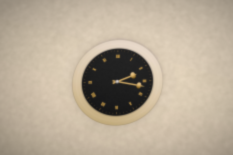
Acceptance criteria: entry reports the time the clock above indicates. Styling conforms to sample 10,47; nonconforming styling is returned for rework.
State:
2,17
